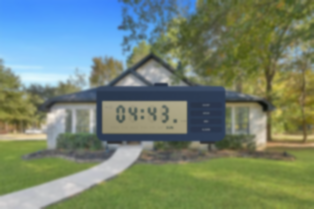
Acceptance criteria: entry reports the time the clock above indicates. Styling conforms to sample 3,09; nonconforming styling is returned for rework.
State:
4,43
